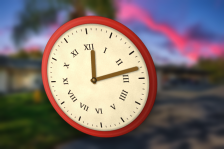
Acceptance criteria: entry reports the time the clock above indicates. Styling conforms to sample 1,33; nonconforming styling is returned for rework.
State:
12,13
